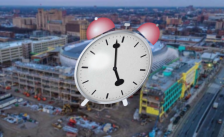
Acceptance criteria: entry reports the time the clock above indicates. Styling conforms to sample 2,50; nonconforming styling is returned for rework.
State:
4,58
